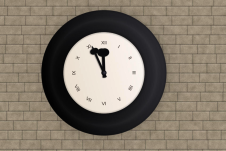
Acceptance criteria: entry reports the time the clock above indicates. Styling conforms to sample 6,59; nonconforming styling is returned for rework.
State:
11,56
